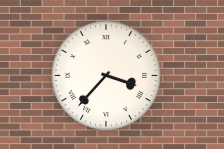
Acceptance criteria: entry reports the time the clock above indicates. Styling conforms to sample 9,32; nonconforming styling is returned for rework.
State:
3,37
